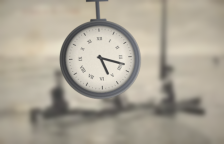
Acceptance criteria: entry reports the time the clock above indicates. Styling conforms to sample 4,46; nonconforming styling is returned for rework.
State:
5,18
